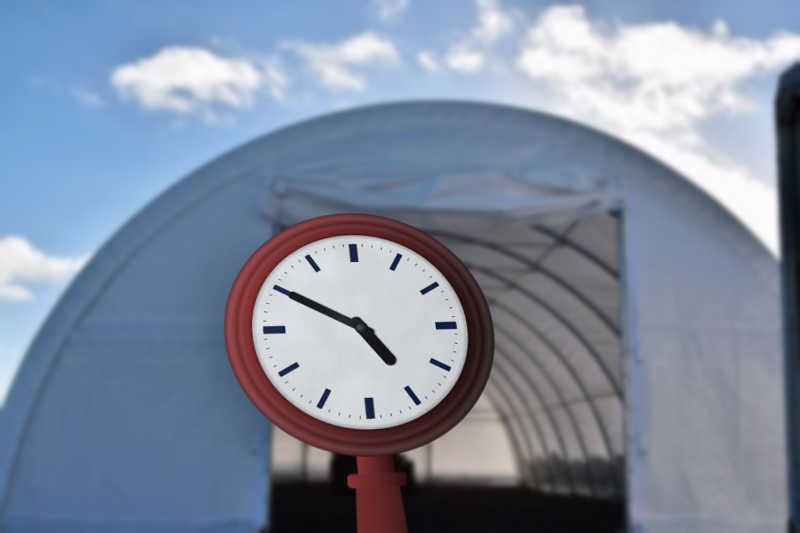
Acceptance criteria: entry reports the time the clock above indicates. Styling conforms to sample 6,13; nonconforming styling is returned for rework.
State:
4,50
